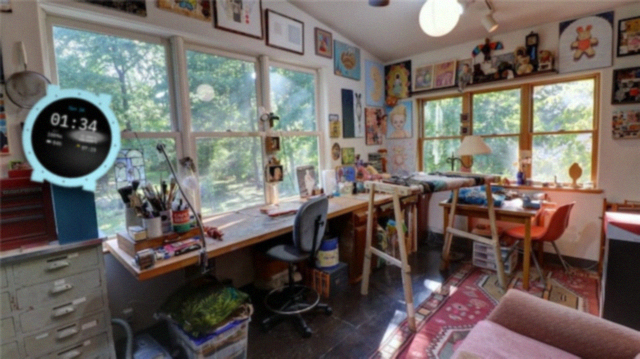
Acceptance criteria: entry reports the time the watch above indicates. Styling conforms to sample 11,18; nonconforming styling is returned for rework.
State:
1,34
